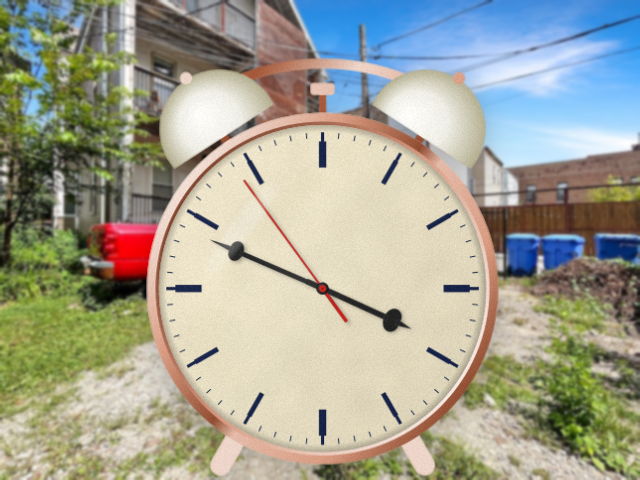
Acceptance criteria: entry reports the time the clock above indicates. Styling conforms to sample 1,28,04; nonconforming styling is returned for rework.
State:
3,48,54
